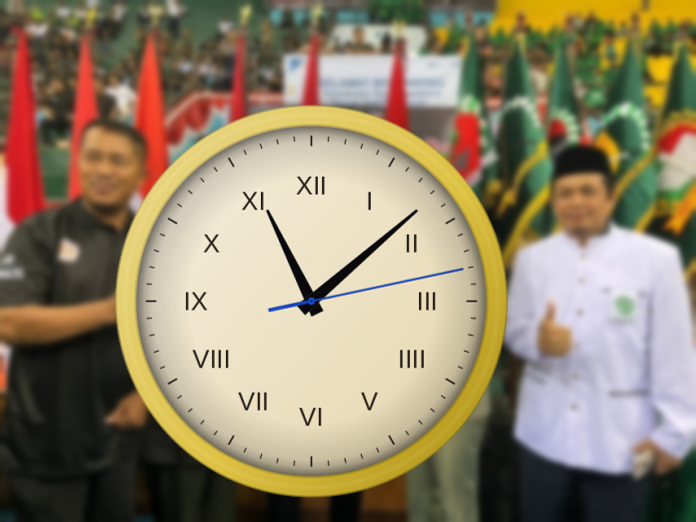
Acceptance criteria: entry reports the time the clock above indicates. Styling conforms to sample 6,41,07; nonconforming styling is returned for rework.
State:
11,08,13
